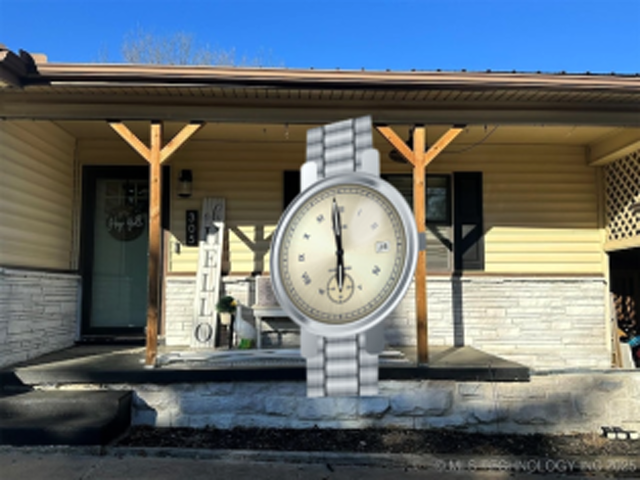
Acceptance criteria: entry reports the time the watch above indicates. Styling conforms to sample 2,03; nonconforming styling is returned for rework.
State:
5,59
